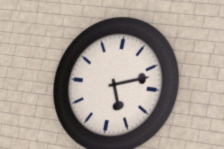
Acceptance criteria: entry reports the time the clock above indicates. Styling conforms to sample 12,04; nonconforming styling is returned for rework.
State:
5,12
